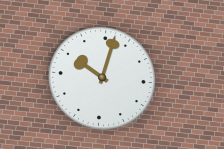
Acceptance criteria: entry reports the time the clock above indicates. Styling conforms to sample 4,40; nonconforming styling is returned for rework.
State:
10,02
